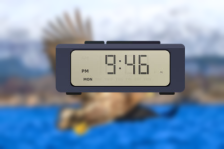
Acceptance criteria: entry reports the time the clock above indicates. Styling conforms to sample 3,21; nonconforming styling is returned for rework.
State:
9,46
